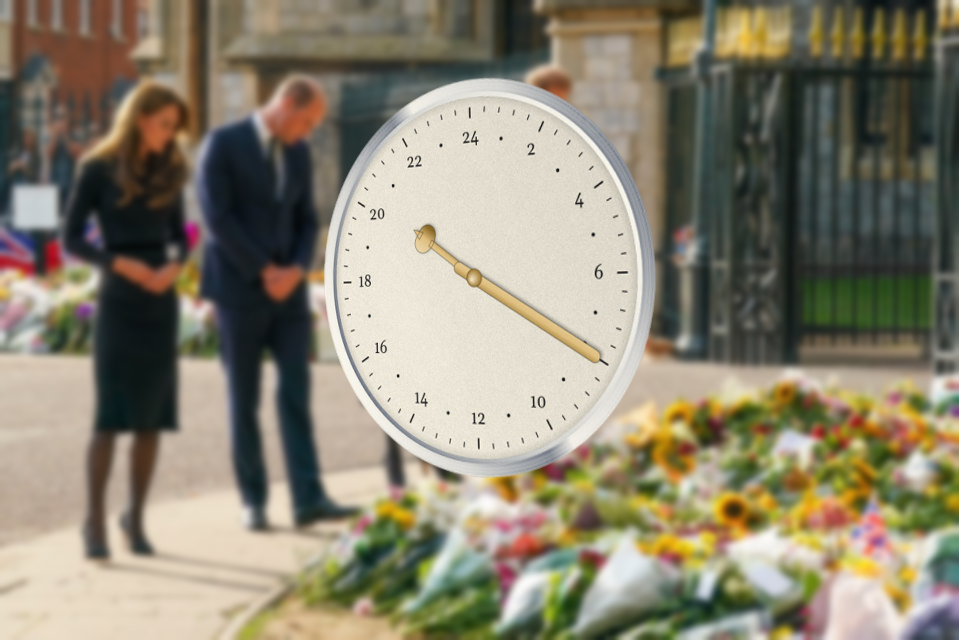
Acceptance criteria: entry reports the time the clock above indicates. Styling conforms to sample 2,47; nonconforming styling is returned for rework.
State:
20,20
